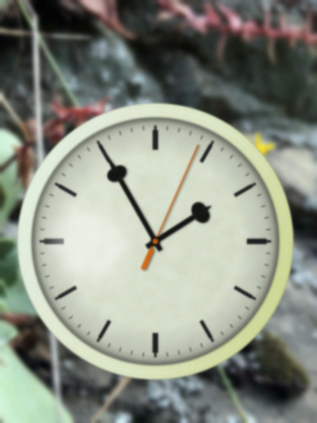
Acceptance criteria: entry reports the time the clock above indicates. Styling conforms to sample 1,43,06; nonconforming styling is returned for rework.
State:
1,55,04
